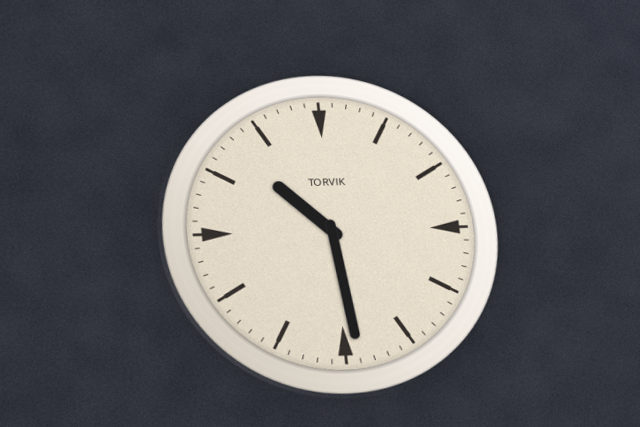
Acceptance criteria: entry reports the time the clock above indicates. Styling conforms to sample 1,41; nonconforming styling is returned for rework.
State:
10,29
